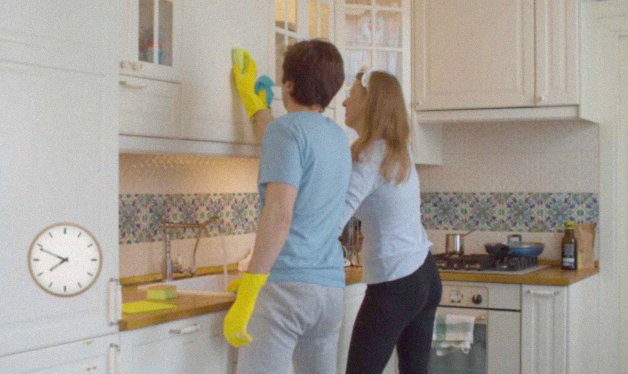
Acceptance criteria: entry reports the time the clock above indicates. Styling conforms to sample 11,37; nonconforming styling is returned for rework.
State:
7,49
